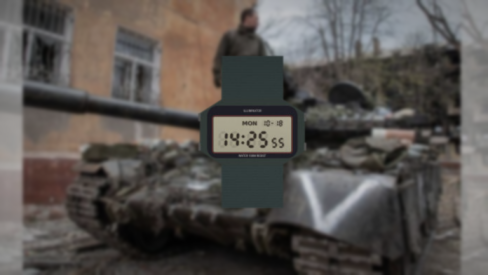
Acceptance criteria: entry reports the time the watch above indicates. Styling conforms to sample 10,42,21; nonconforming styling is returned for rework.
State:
14,25,55
